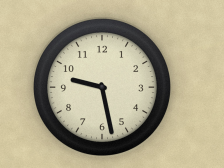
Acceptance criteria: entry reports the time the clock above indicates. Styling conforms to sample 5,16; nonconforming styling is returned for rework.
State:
9,28
